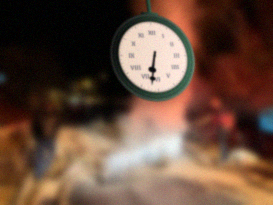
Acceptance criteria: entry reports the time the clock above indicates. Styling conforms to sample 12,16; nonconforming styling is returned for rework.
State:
6,32
